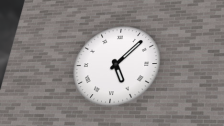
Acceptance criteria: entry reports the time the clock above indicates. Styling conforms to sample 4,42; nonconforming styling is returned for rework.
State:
5,07
